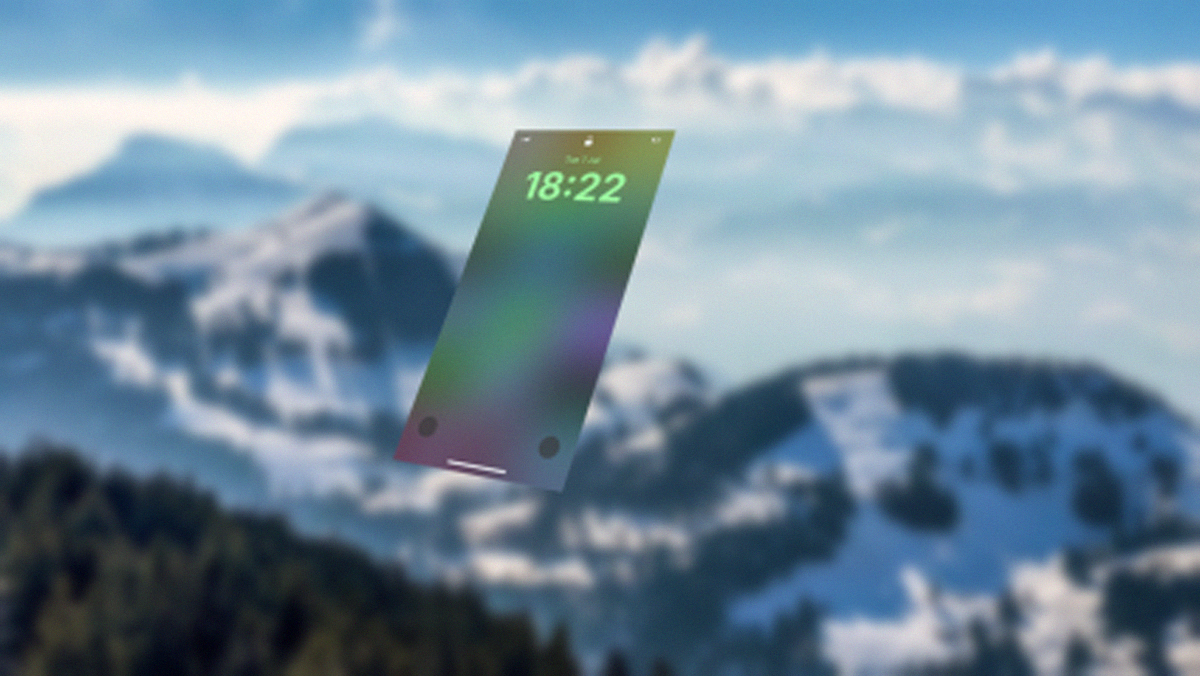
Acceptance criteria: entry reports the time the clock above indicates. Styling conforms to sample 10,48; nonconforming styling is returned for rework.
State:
18,22
